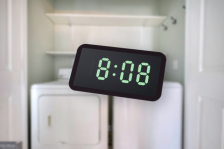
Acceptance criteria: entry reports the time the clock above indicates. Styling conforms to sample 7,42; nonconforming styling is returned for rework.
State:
8,08
